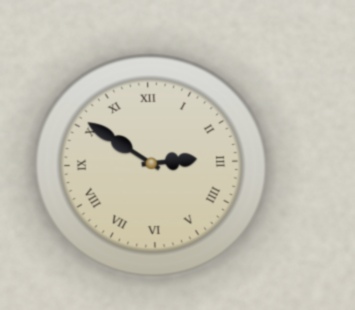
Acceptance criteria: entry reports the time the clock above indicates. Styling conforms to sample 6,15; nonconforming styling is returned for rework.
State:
2,51
